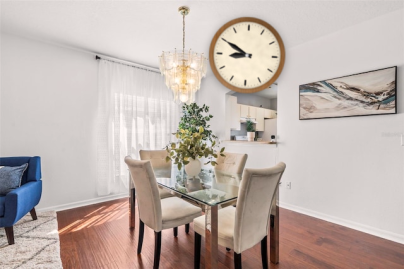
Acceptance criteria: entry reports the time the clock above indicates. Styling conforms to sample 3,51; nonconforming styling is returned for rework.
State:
8,50
